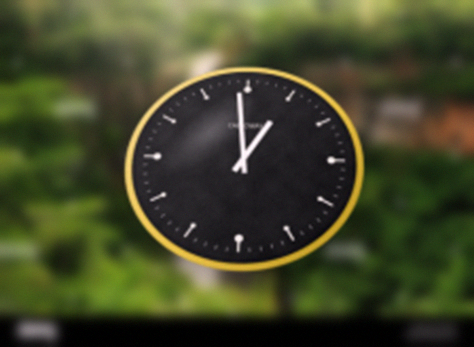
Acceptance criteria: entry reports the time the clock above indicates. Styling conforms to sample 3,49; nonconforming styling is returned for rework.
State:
12,59
